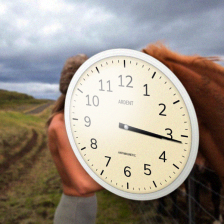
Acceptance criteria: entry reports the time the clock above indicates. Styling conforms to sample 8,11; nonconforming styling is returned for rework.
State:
3,16
